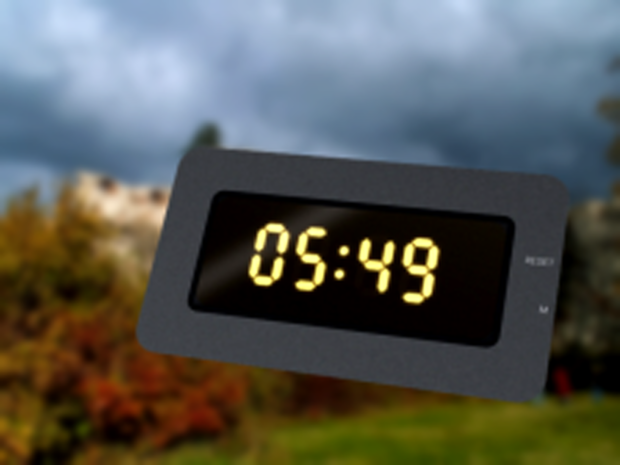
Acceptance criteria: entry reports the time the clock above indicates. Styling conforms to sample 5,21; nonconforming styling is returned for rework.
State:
5,49
